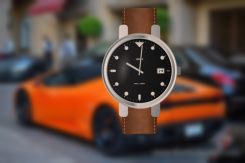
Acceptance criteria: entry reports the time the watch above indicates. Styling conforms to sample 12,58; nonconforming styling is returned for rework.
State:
10,01
